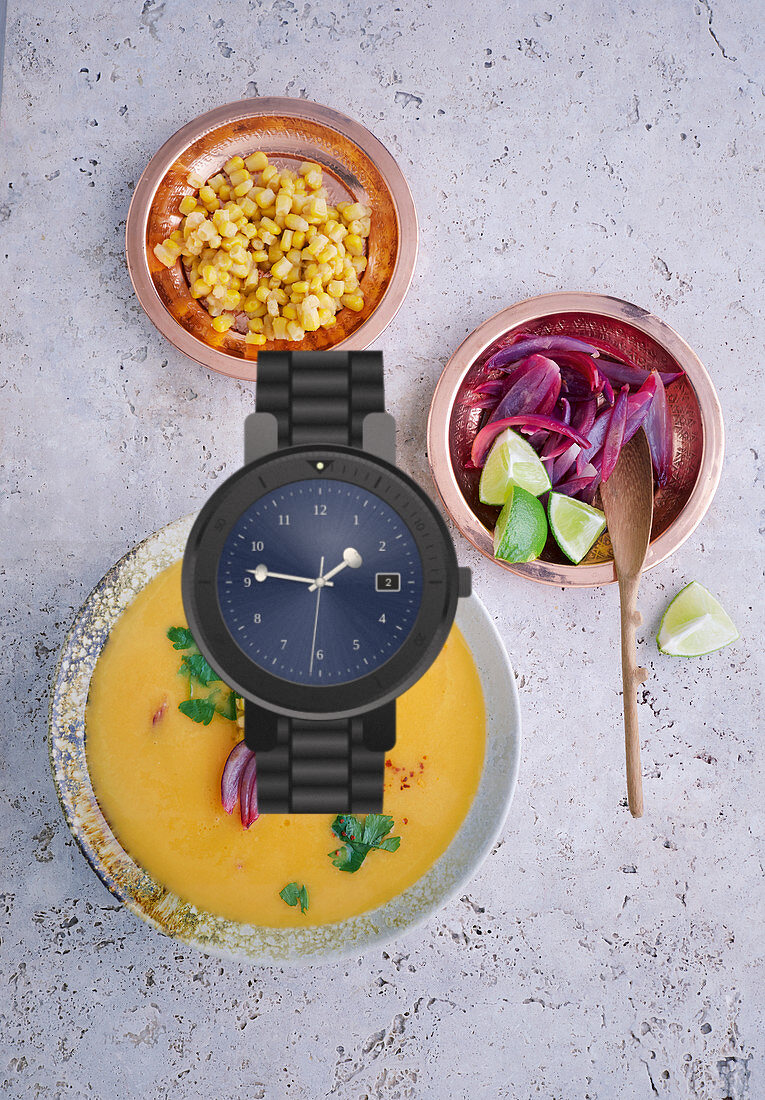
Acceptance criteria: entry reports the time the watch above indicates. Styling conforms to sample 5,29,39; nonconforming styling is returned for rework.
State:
1,46,31
